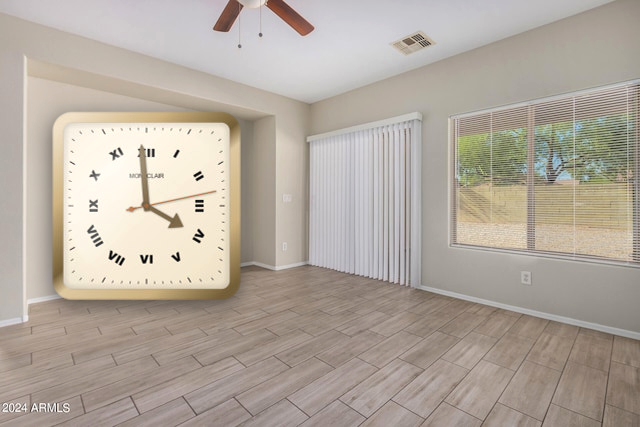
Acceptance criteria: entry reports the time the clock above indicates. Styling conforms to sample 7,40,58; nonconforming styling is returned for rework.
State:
3,59,13
